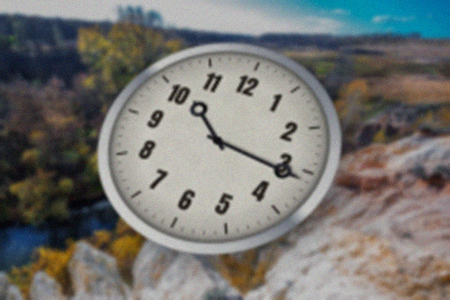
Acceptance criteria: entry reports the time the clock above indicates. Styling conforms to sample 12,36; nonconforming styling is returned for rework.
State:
10,16
